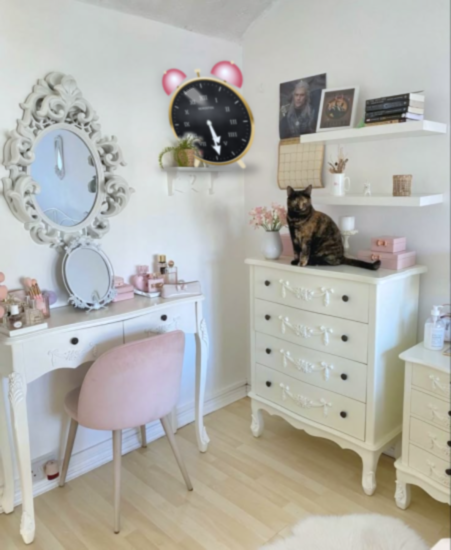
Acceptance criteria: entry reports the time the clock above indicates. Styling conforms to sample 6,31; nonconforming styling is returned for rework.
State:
5,29
